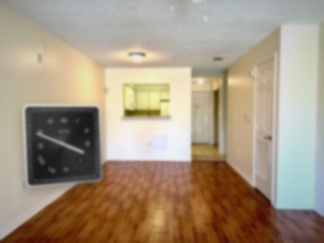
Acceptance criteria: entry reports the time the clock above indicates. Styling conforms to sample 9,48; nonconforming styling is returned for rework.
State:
3,49
